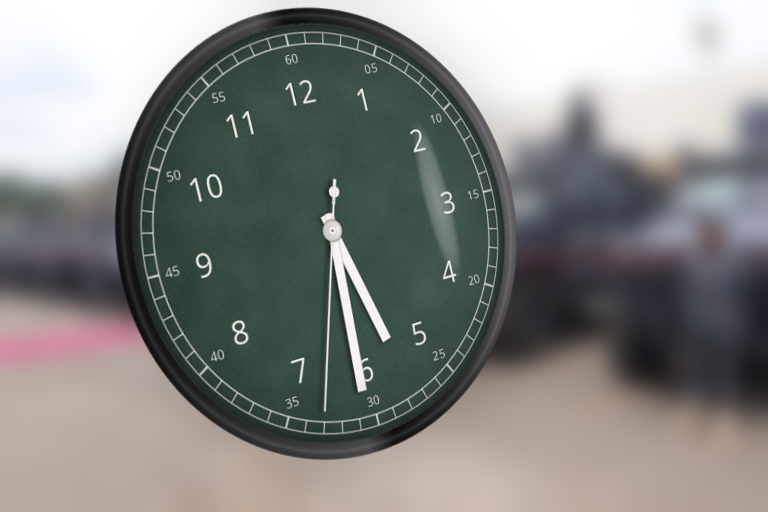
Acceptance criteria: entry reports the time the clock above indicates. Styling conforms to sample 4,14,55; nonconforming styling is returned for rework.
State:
5,30,33
